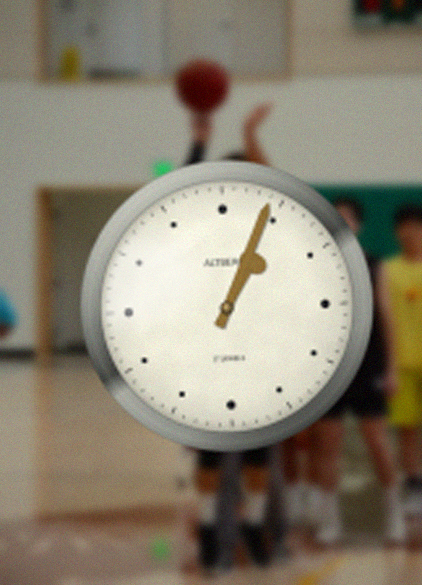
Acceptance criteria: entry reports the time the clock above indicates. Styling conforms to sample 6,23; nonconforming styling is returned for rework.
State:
1,04
